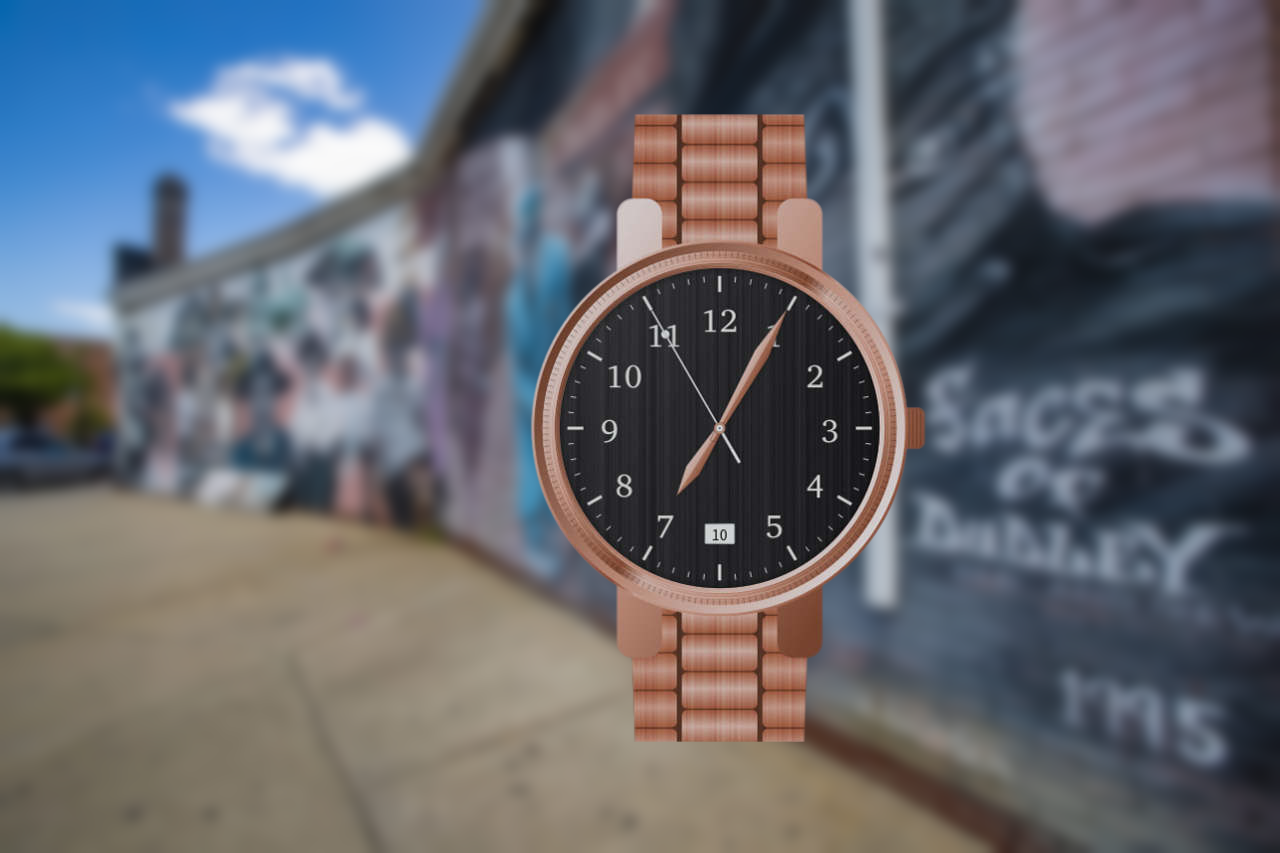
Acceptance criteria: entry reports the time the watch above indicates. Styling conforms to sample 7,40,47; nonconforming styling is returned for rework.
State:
7,04,55
